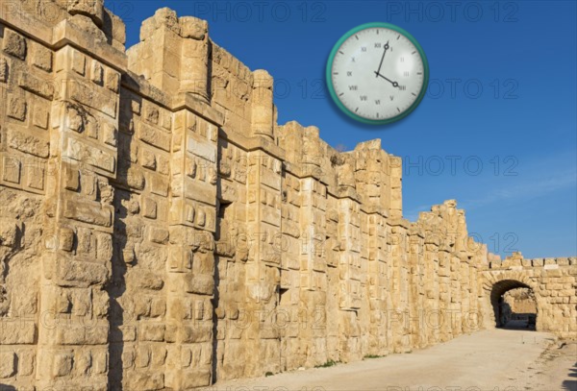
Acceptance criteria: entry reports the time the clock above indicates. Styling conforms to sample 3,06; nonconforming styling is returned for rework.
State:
4,03
